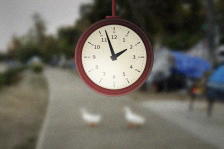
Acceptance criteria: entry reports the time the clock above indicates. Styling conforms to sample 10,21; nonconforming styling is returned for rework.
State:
1,57
